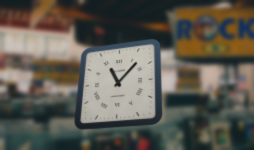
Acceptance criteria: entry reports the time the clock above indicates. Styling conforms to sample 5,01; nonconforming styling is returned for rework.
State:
11,07
